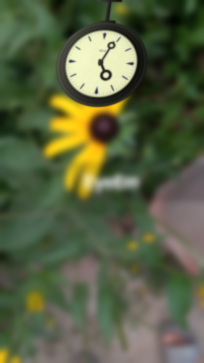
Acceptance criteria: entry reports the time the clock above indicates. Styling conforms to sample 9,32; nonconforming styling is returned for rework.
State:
5,04
